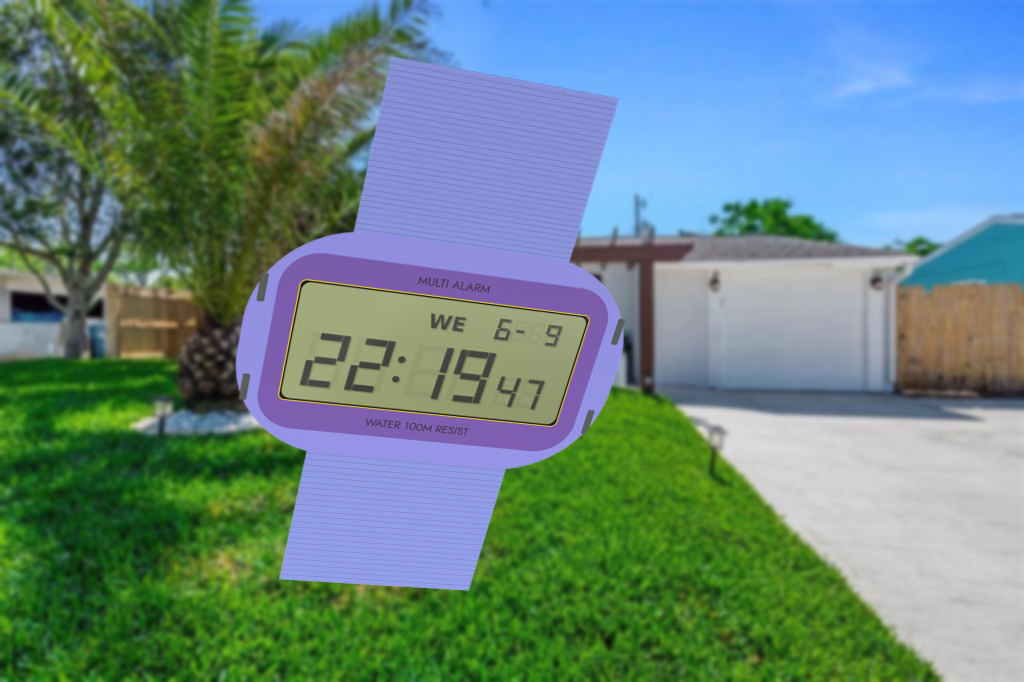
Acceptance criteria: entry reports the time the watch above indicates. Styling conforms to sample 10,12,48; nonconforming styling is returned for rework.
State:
22,19,47
